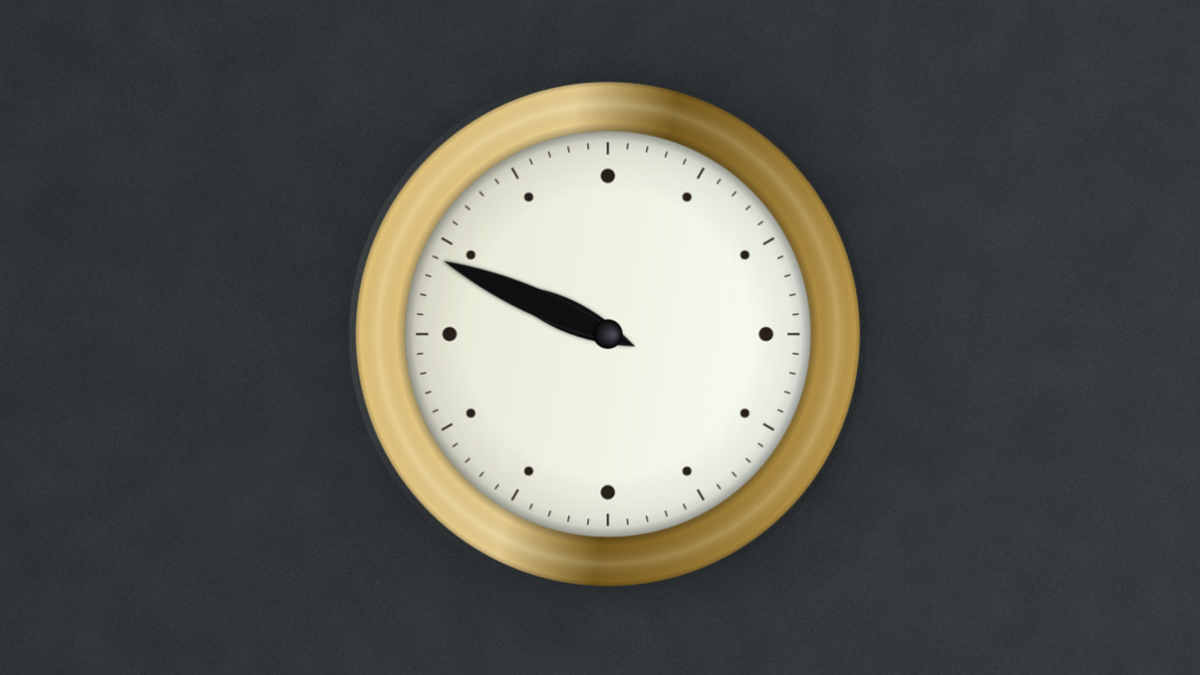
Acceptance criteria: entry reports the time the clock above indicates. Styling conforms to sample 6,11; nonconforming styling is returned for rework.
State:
9,49
